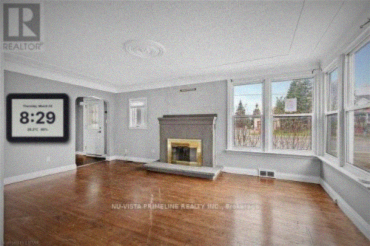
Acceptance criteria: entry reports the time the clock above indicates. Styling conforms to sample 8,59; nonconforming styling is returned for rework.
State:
8,29
